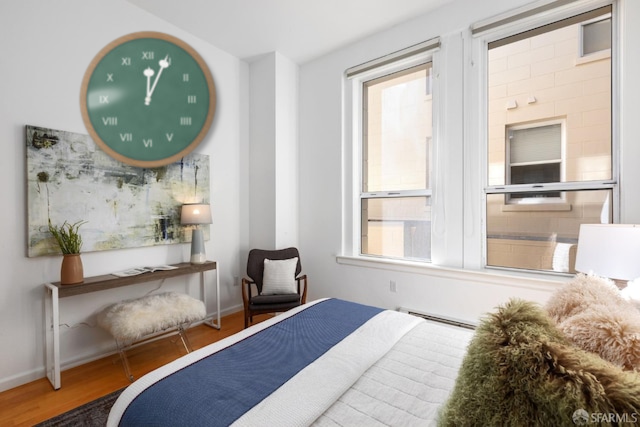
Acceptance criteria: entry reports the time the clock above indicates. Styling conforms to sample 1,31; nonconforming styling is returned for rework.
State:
12,04
